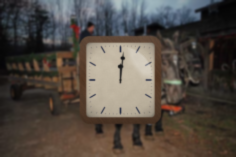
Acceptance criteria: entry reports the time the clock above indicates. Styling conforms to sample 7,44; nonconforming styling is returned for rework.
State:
12,01
